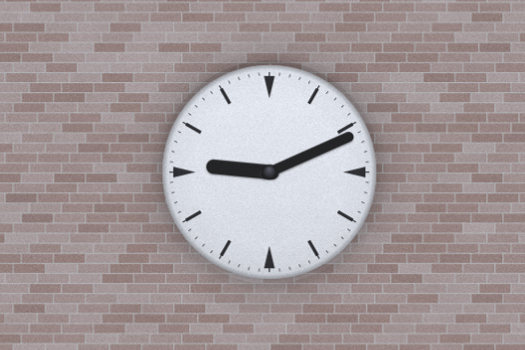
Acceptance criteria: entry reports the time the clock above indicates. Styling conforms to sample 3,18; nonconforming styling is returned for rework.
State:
9,11
